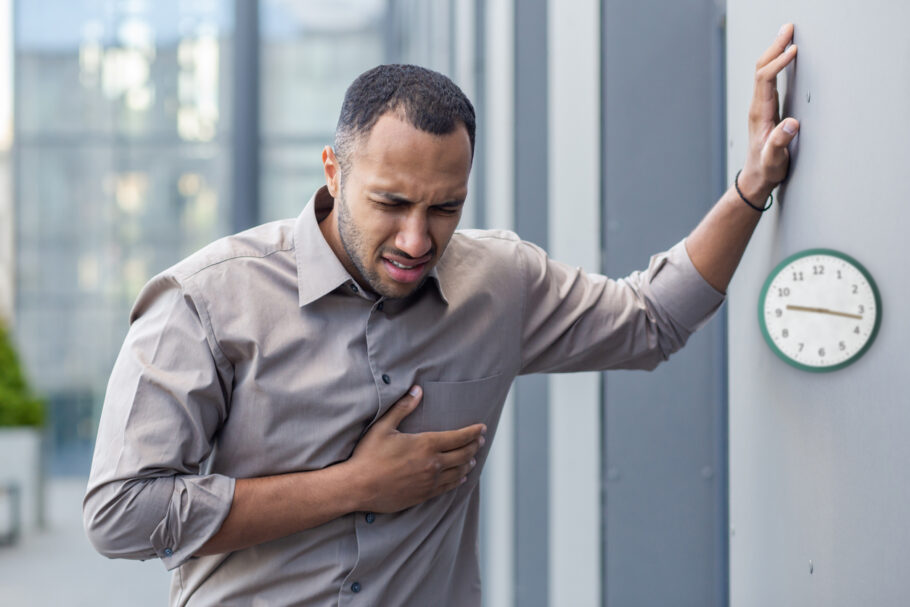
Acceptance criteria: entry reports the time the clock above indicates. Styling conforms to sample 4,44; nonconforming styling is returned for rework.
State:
9,17
